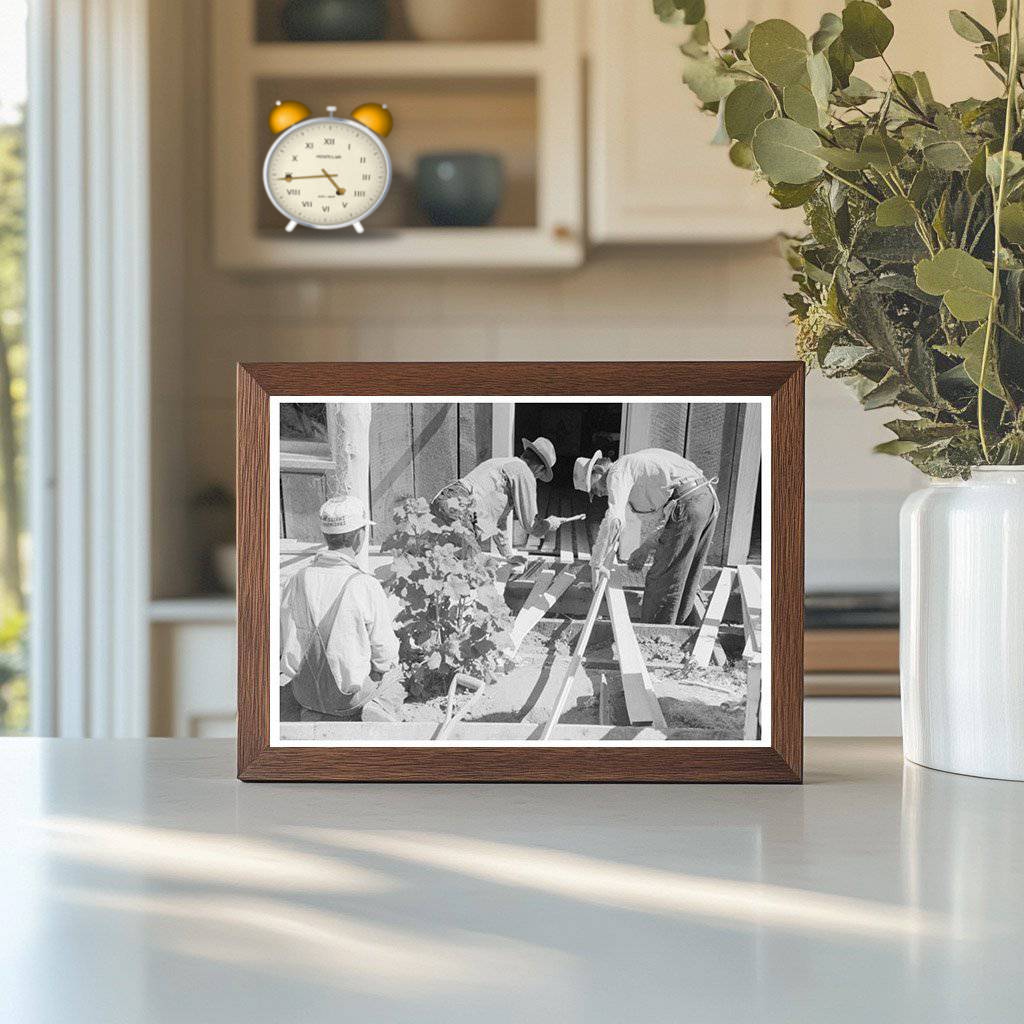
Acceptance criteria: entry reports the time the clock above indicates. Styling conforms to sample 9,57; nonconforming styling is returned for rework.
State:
4,44
